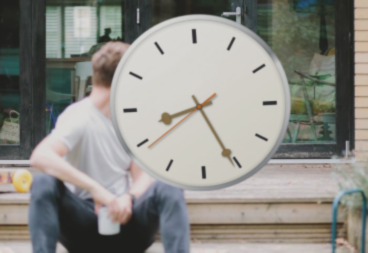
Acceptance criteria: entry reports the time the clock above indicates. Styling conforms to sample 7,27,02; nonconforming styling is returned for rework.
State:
8,25,39
